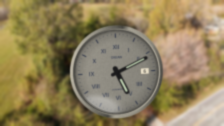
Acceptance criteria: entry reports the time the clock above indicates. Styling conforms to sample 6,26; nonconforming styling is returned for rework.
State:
5,11
